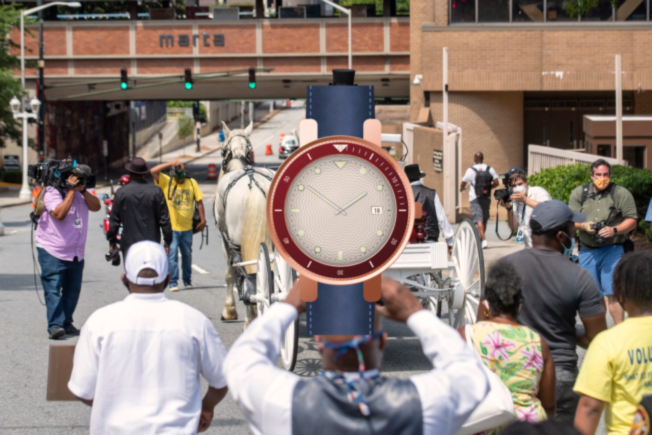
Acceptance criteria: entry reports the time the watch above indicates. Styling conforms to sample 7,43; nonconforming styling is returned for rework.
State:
1,51
